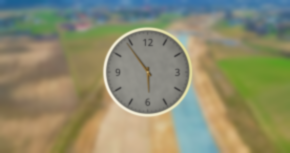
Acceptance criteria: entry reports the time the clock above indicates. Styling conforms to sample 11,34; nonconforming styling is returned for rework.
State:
5,54
